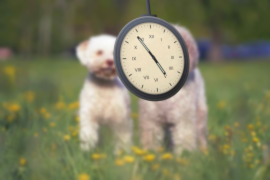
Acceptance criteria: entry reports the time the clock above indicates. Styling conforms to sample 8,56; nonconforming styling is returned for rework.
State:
4,54
